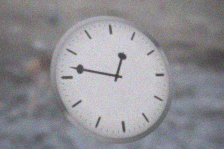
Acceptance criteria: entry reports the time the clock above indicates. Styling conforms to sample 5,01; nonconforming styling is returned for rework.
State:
12,47
